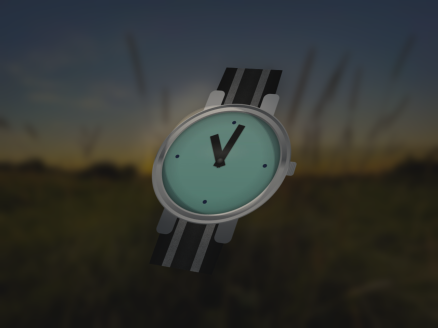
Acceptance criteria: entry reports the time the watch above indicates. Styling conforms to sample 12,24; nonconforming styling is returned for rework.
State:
11,02
